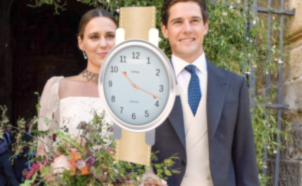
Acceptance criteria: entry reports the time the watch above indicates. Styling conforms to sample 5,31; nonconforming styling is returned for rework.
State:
10,18
